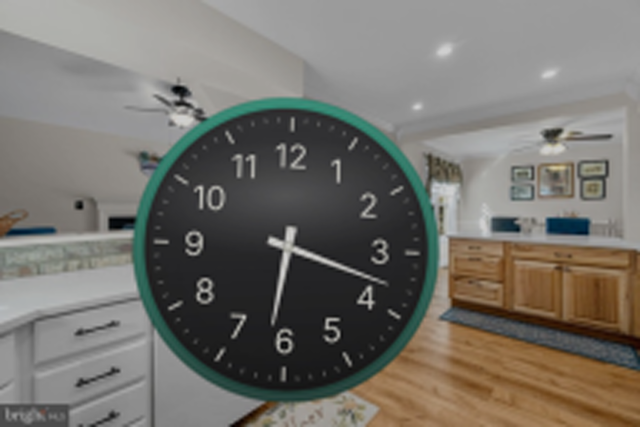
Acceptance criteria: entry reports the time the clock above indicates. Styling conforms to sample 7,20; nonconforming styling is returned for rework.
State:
6,18
